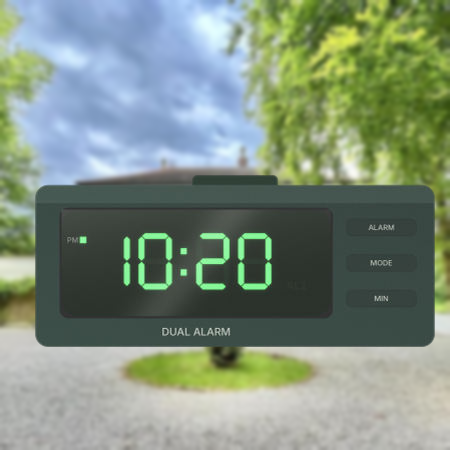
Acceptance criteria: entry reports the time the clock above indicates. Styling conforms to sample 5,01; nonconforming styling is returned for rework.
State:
10,20
